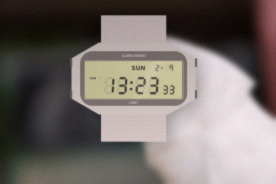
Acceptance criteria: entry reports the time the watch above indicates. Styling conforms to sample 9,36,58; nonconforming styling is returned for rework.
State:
13,23,33
